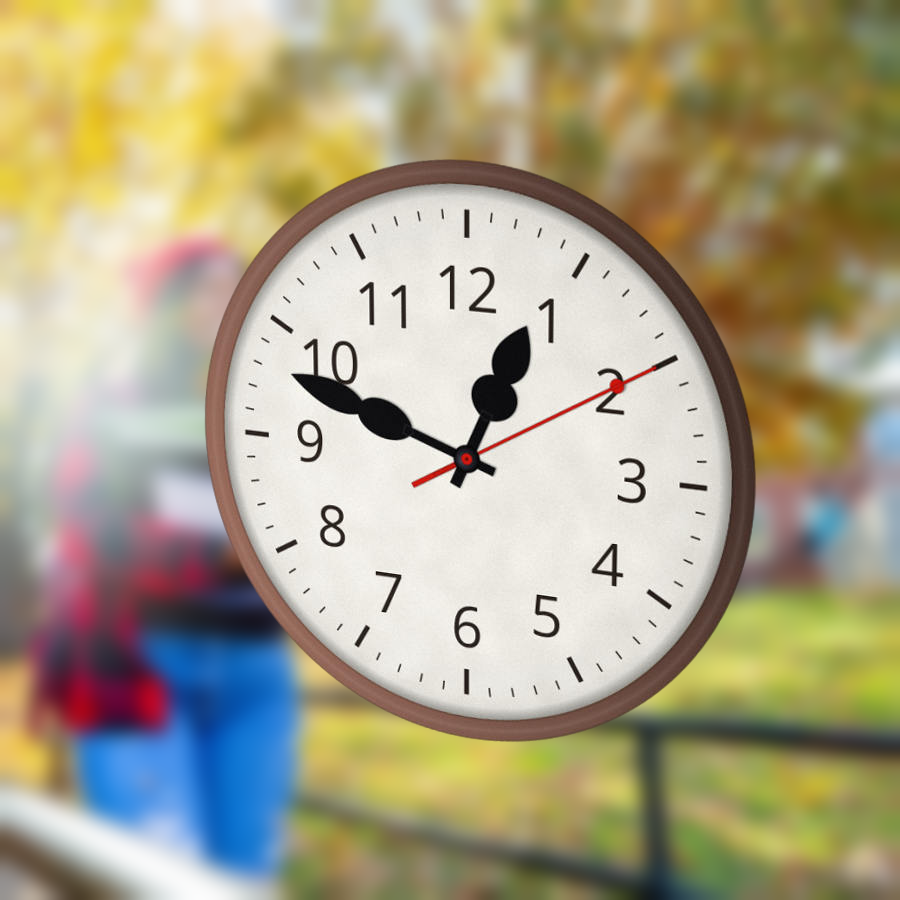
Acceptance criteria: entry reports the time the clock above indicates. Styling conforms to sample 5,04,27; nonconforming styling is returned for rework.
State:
12,48,10
